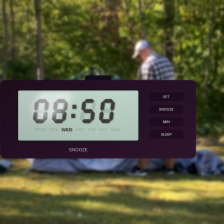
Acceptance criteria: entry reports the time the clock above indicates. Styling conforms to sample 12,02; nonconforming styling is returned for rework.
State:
8,50
